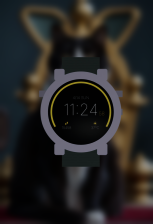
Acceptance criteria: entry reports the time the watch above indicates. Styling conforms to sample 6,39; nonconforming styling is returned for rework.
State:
11,24
